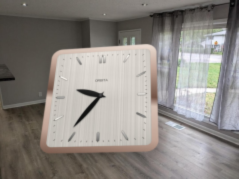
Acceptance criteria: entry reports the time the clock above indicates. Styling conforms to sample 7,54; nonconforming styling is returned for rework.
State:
9,36
